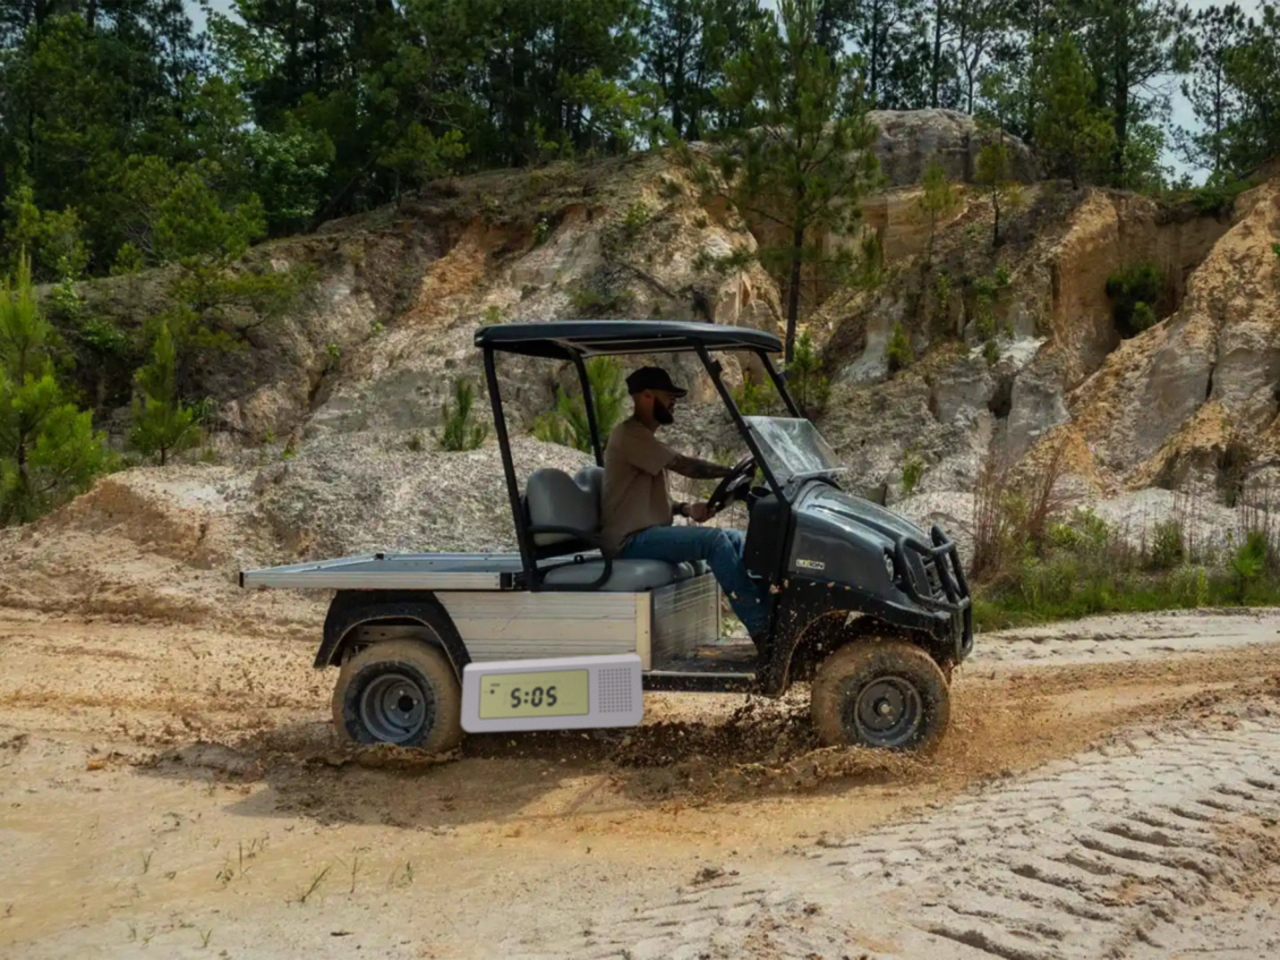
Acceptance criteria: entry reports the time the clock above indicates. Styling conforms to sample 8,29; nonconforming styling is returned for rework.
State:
5,05
